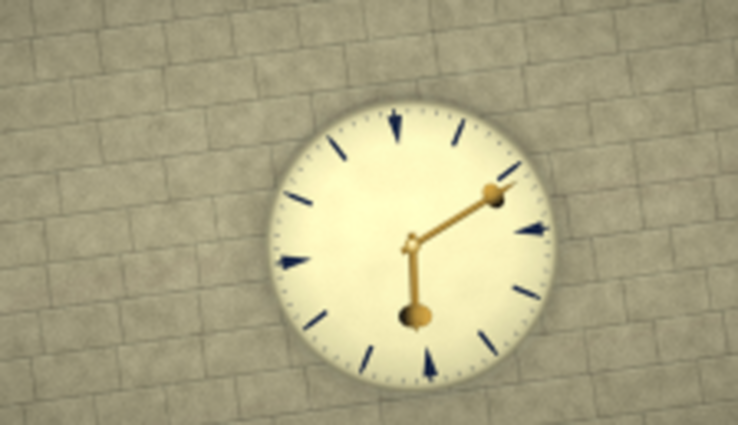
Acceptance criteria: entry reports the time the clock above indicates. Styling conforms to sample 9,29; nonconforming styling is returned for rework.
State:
6,11
